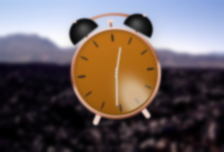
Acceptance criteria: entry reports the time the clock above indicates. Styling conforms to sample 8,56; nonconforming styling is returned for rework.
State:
12,31
